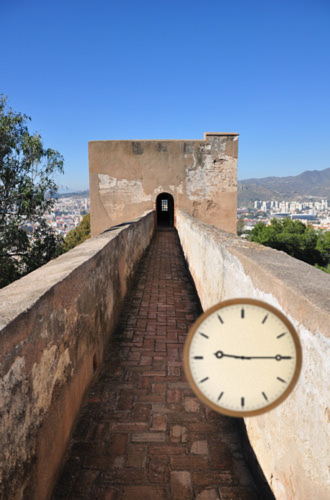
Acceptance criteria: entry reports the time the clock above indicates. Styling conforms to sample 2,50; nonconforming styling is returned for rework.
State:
9,15
